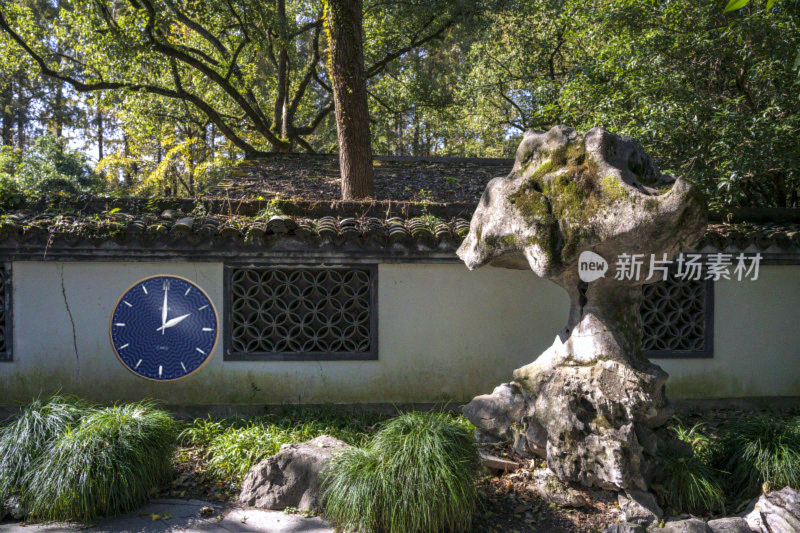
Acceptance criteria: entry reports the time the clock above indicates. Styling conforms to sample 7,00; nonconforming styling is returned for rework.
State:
2,00
